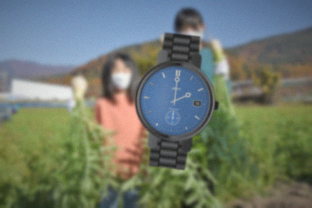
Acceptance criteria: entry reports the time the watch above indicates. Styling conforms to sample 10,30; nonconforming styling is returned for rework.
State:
2,00
